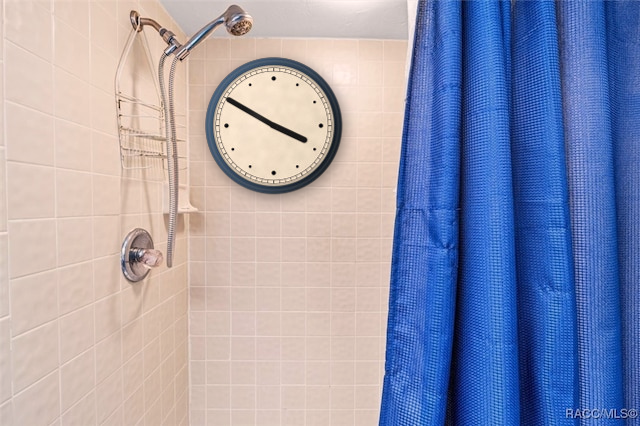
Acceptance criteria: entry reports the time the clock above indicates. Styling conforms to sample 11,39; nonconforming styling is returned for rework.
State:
3,50
